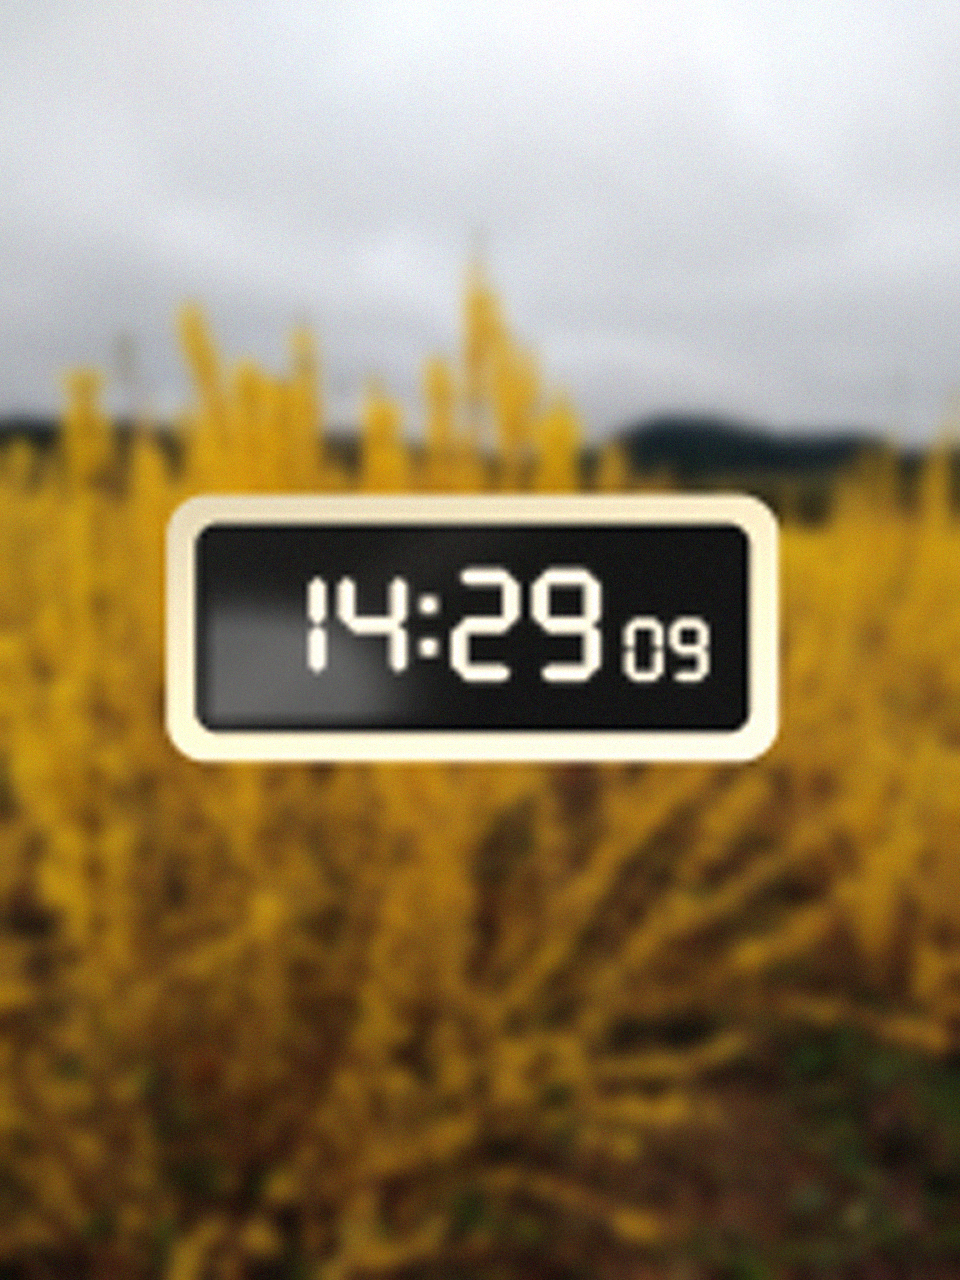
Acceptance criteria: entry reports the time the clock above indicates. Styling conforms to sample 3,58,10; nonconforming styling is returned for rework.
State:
14,29,09
